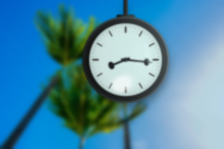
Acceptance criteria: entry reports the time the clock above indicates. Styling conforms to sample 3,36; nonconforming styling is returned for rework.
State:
8,16
